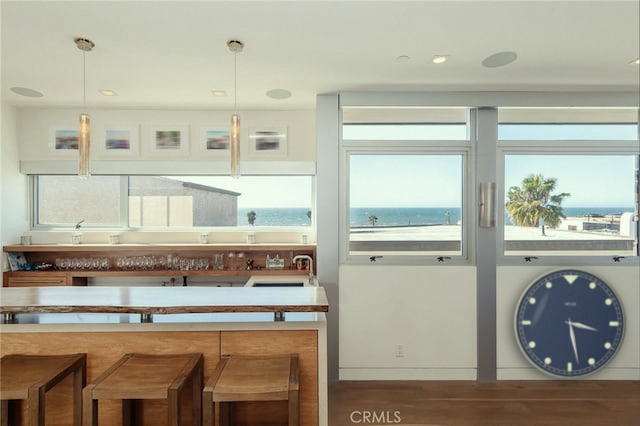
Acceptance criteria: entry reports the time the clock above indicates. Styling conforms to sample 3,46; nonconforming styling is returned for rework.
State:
3,28
